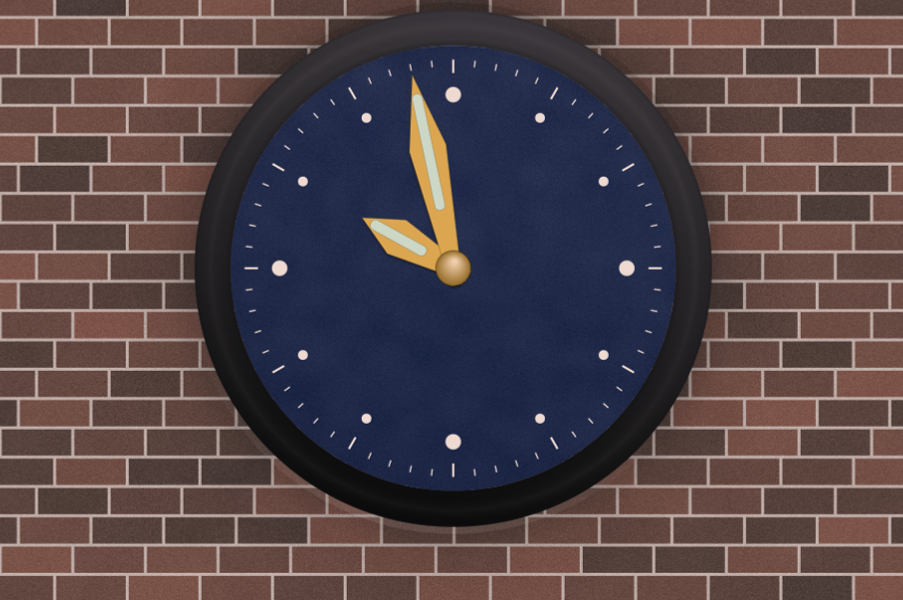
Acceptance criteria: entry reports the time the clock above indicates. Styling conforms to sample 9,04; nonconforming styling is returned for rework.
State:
9,58
